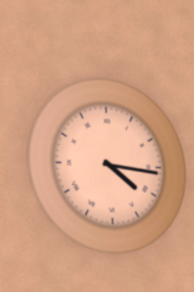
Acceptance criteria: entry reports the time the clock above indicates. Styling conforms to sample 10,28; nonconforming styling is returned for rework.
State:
4,16
